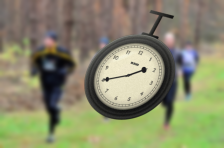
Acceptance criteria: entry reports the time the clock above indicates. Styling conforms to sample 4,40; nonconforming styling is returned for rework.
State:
1,40
